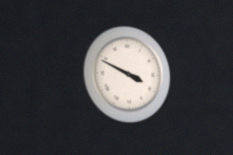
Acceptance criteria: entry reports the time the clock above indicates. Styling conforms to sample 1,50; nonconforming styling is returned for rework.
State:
3,49
